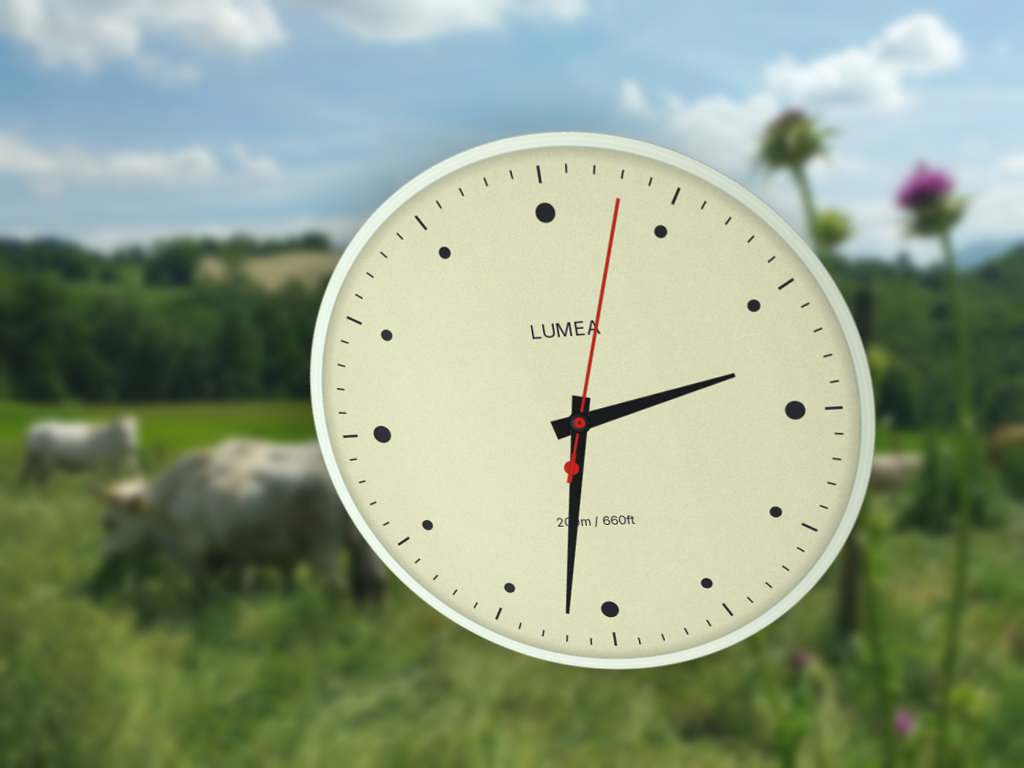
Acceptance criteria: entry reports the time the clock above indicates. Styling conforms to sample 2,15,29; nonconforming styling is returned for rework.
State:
2,32,03
